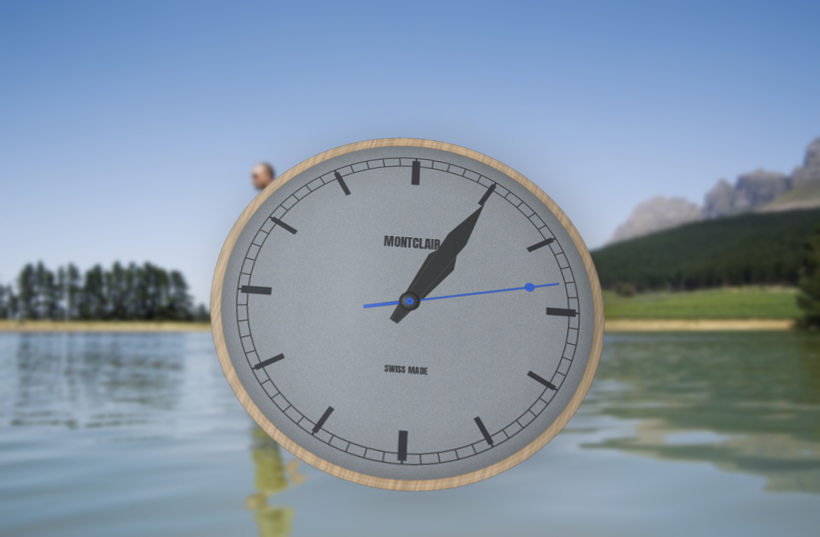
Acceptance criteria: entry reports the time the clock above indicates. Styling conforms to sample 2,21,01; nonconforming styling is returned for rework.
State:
1,05,13
